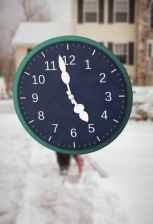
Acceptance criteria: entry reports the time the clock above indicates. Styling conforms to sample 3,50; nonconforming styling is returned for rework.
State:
4,58
